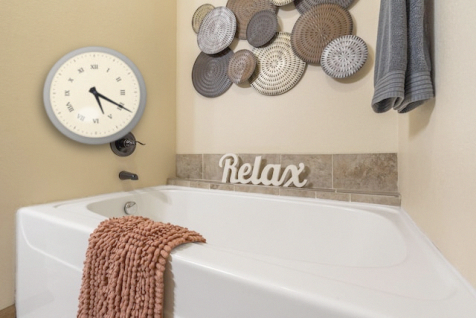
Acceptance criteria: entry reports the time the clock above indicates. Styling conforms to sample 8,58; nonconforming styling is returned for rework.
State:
5,20
